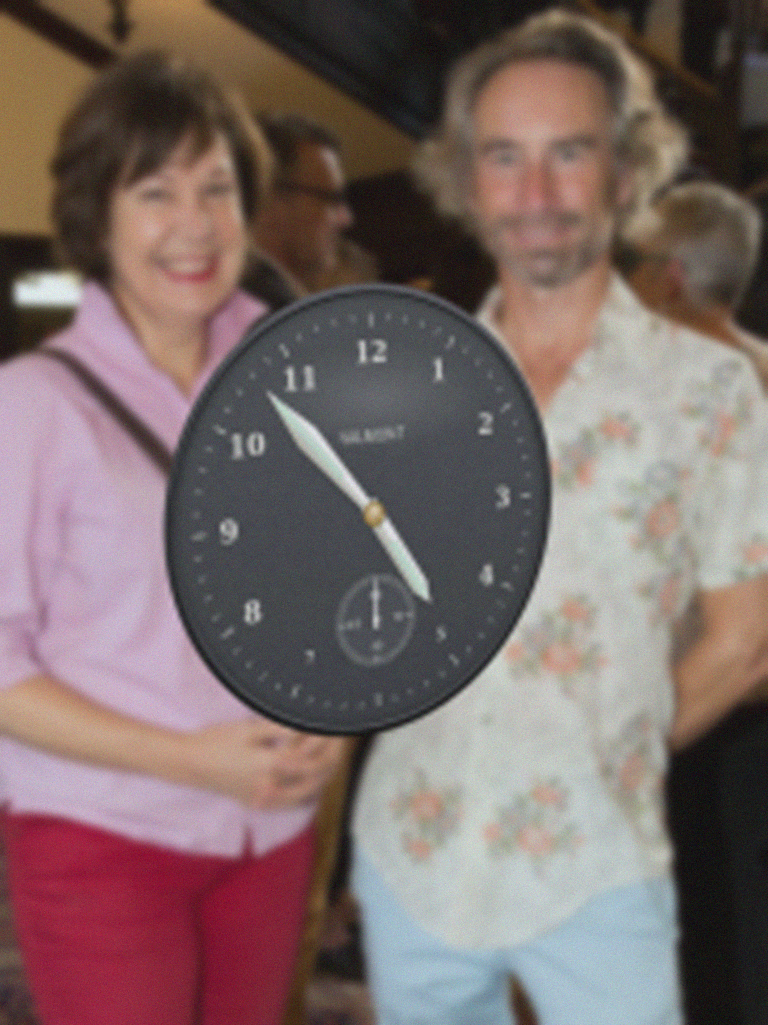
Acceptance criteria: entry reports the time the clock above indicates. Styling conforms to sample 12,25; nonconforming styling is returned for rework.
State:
4,53
